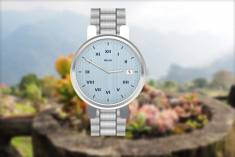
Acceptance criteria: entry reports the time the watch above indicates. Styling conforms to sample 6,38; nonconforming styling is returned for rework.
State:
2,50
